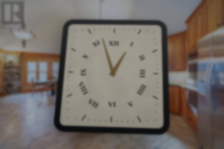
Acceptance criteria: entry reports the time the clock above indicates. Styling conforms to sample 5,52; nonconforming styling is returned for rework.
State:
12,57
